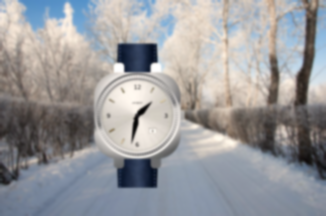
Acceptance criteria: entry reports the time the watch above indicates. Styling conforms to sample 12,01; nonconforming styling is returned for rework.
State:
1,32
